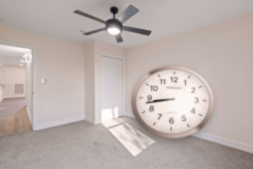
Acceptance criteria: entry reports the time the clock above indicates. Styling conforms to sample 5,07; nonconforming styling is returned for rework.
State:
8,43
